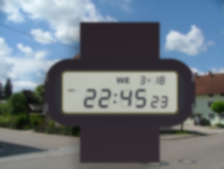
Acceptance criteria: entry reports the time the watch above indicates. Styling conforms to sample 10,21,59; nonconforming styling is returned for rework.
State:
22,45,23
